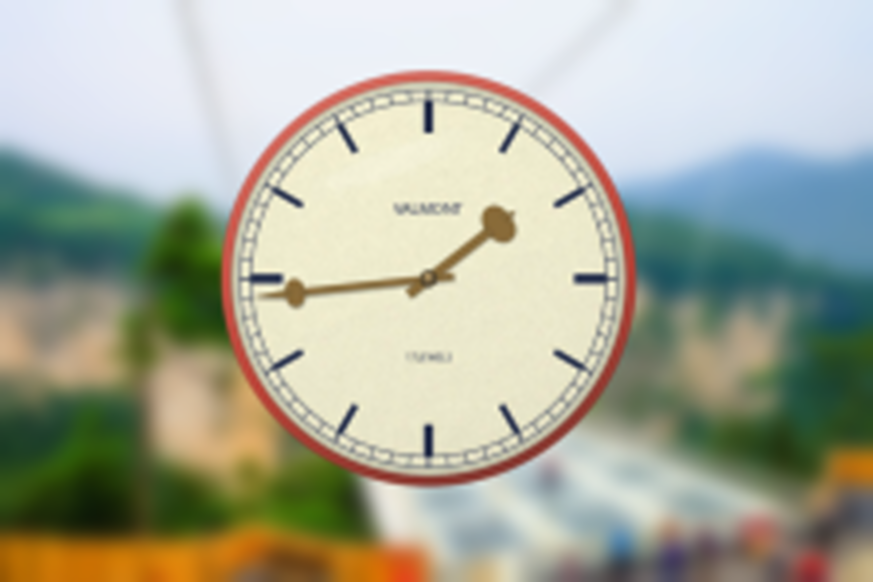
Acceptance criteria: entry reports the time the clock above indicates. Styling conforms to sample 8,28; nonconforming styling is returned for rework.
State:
1,44
